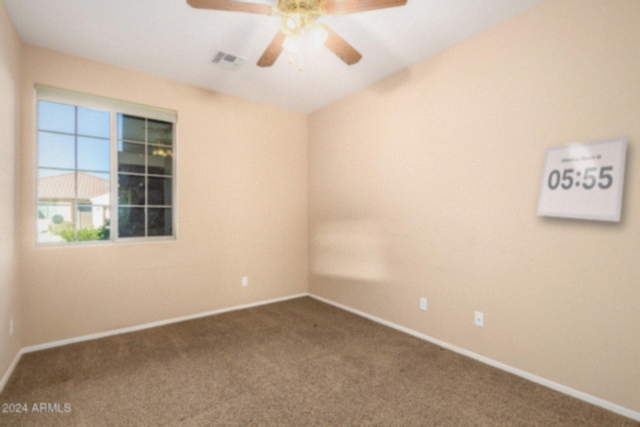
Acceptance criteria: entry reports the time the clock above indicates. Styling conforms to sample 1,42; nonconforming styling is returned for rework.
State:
5,55
